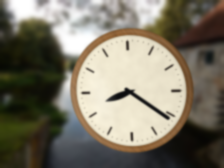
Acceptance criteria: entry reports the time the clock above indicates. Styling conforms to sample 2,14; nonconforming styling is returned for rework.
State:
8,21
